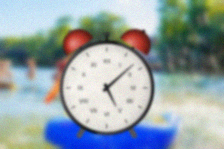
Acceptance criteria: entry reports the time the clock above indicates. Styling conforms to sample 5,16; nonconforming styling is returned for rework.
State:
5,08
